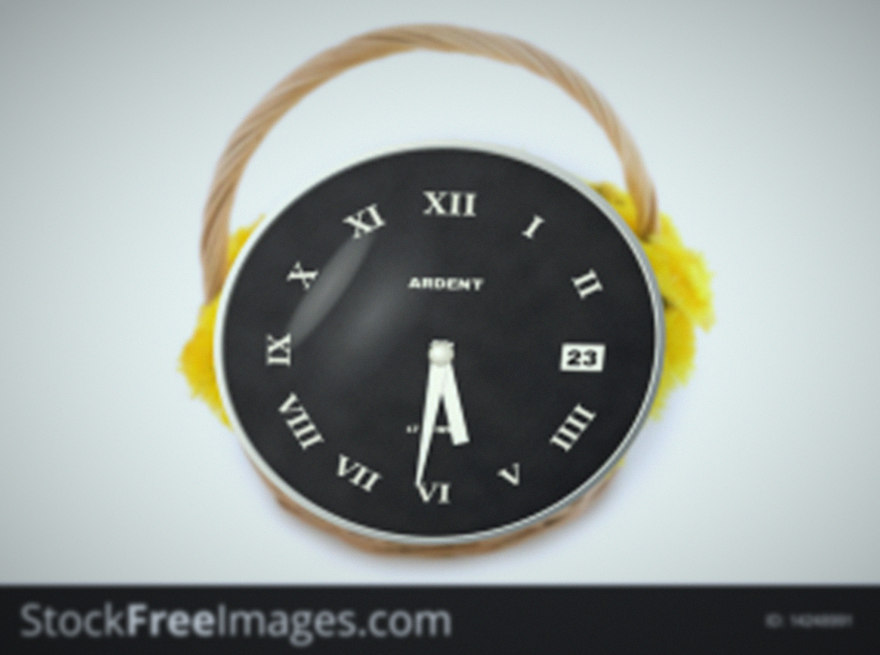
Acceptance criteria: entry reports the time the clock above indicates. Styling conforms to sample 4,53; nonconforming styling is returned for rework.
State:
5,31
